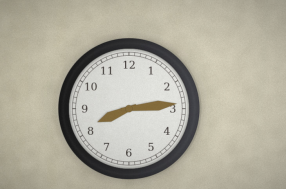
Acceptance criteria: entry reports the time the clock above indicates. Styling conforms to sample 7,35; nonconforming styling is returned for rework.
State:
8,14
